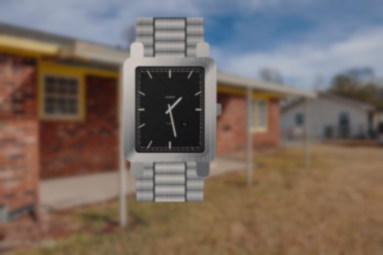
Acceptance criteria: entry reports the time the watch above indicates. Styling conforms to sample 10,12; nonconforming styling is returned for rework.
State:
1,28
